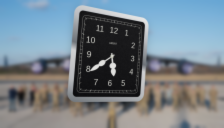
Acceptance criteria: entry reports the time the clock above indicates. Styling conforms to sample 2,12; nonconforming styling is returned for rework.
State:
5,39
